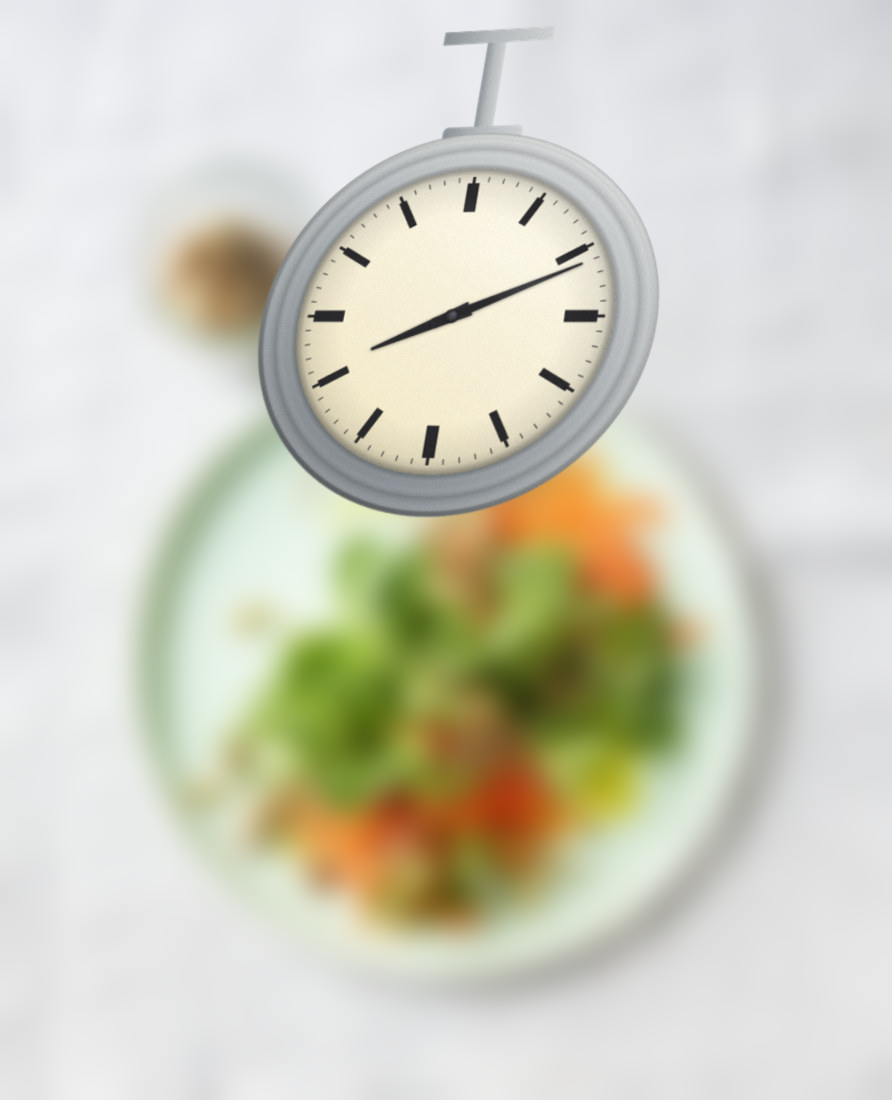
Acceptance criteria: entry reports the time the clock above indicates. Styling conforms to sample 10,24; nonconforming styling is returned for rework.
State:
8,11
